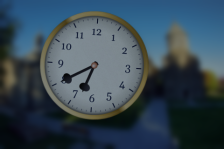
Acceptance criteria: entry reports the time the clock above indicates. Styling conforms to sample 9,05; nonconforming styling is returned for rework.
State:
6,40
